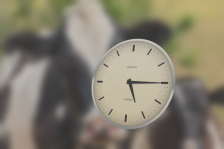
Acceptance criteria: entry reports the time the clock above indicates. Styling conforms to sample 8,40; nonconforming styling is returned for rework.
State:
5,15
